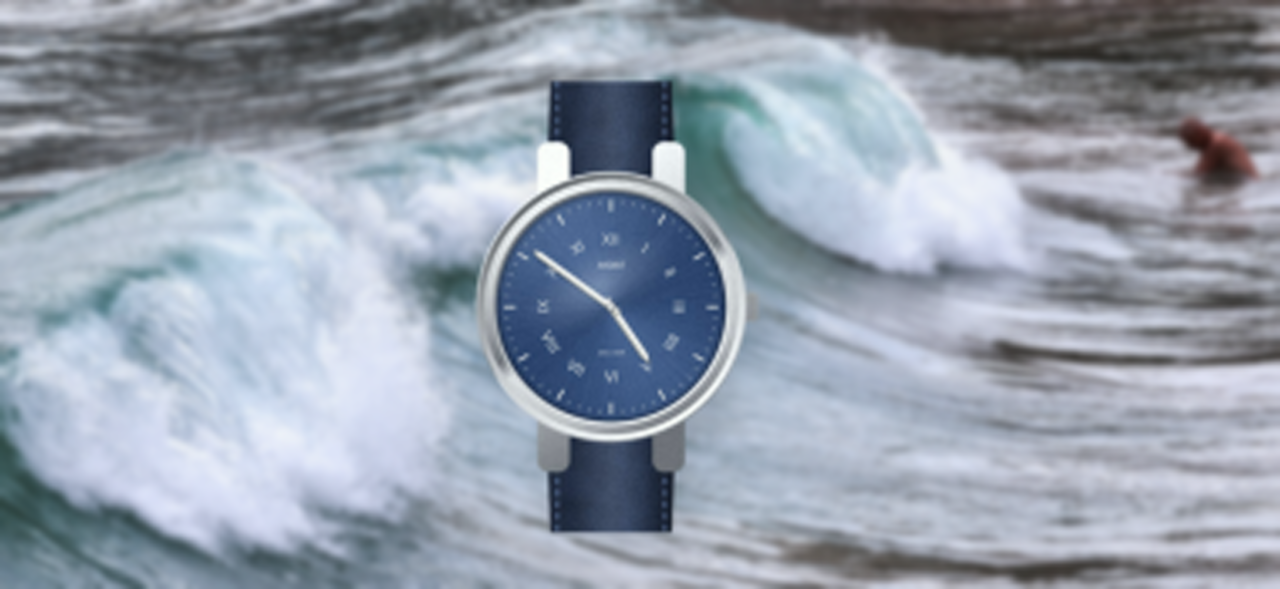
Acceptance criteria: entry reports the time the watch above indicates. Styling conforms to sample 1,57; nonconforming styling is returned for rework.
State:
4,51
